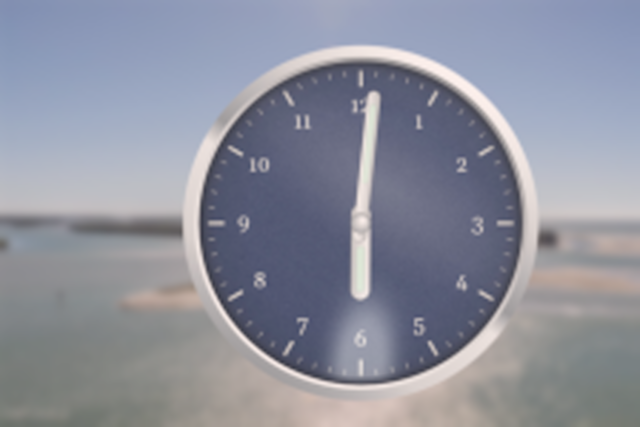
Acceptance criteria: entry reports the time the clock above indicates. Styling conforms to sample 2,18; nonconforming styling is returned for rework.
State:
6,01
